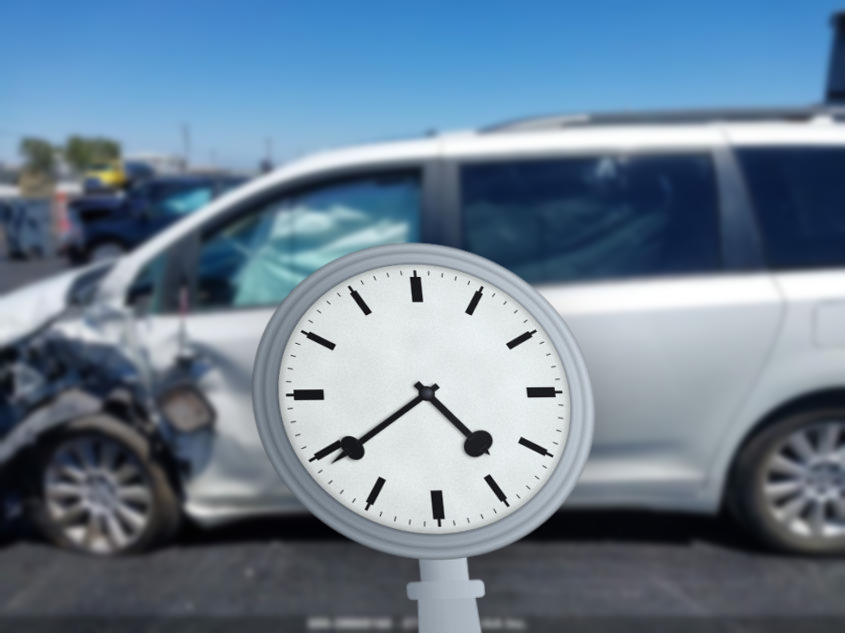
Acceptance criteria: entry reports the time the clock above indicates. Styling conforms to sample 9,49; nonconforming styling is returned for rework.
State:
4,39
